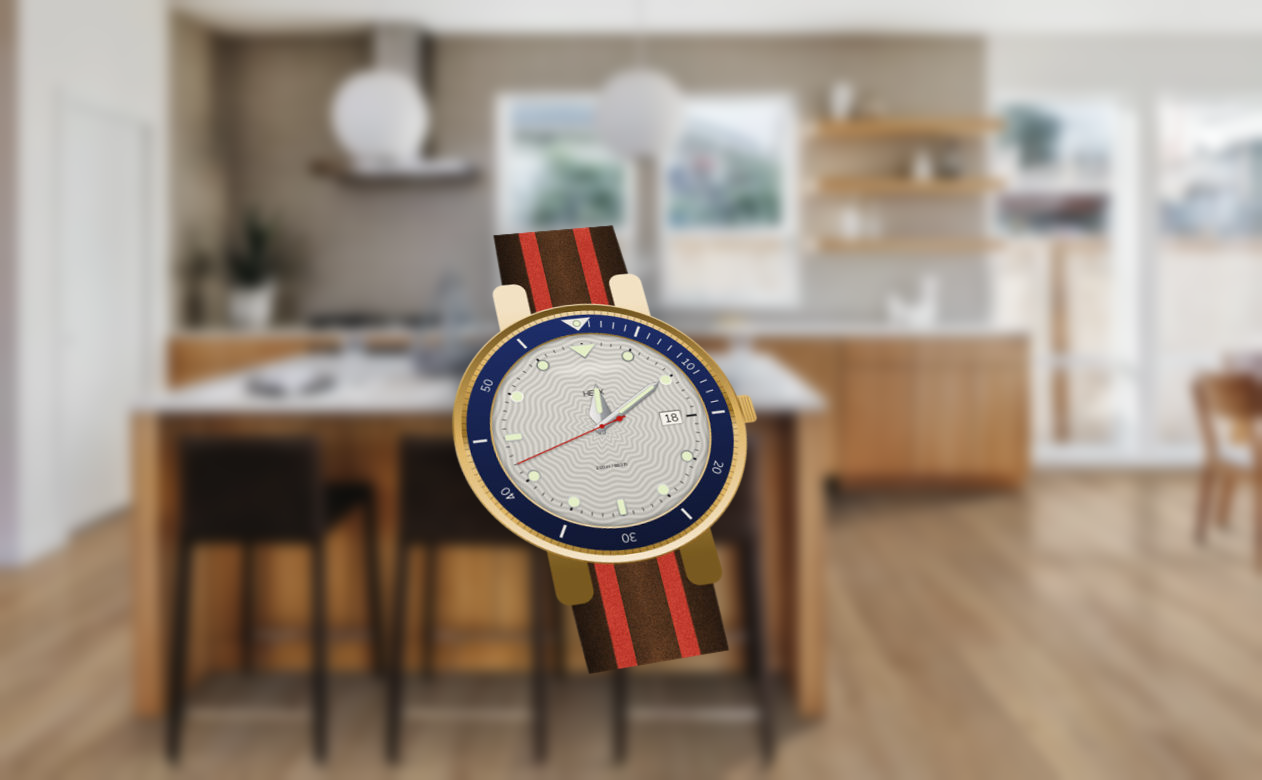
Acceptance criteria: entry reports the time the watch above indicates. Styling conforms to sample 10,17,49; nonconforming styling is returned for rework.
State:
12,09,42
